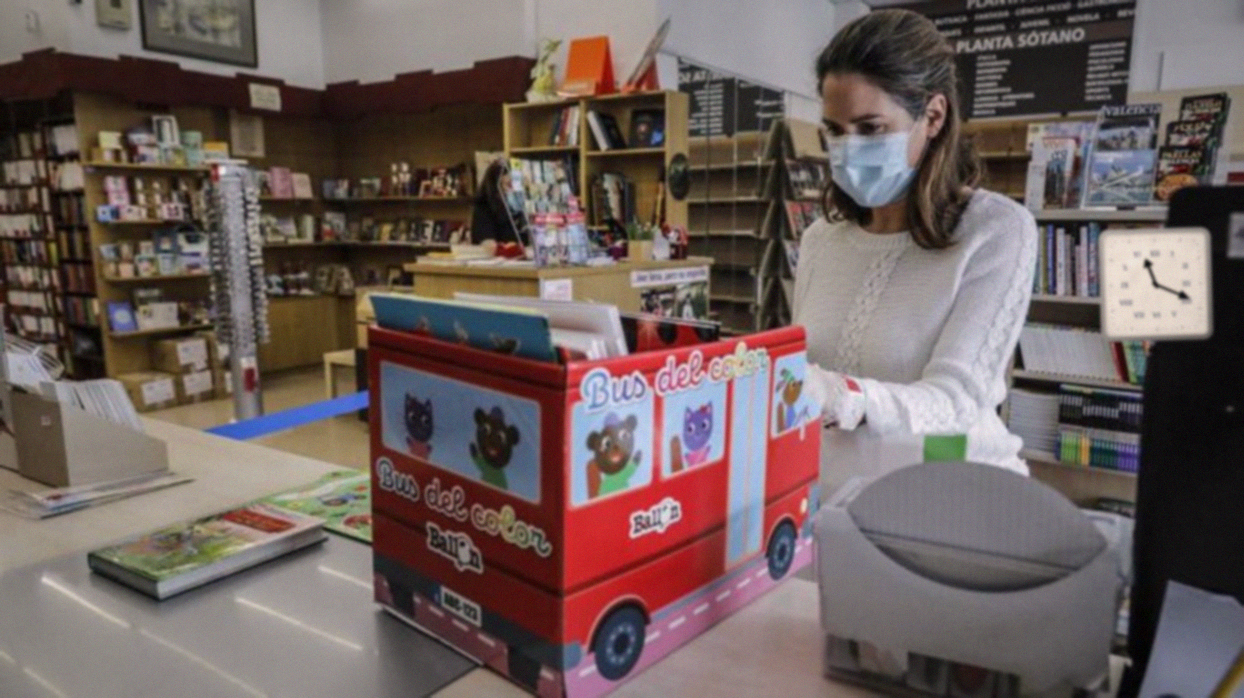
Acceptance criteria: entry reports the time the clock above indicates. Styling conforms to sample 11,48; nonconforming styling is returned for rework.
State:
11,19
